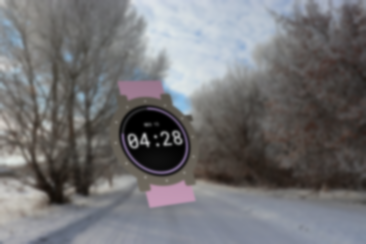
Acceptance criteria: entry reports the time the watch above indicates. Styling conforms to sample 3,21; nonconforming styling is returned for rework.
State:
4,28
